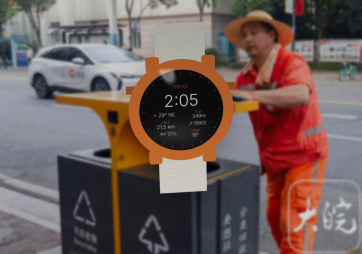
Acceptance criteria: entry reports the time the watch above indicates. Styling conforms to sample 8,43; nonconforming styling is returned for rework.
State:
2,05
